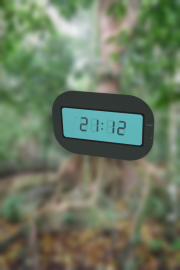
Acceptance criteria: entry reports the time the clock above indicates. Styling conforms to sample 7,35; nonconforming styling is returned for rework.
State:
21,12
